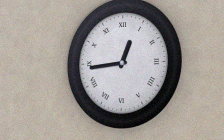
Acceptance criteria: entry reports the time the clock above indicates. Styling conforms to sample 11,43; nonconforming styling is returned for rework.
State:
12,44
